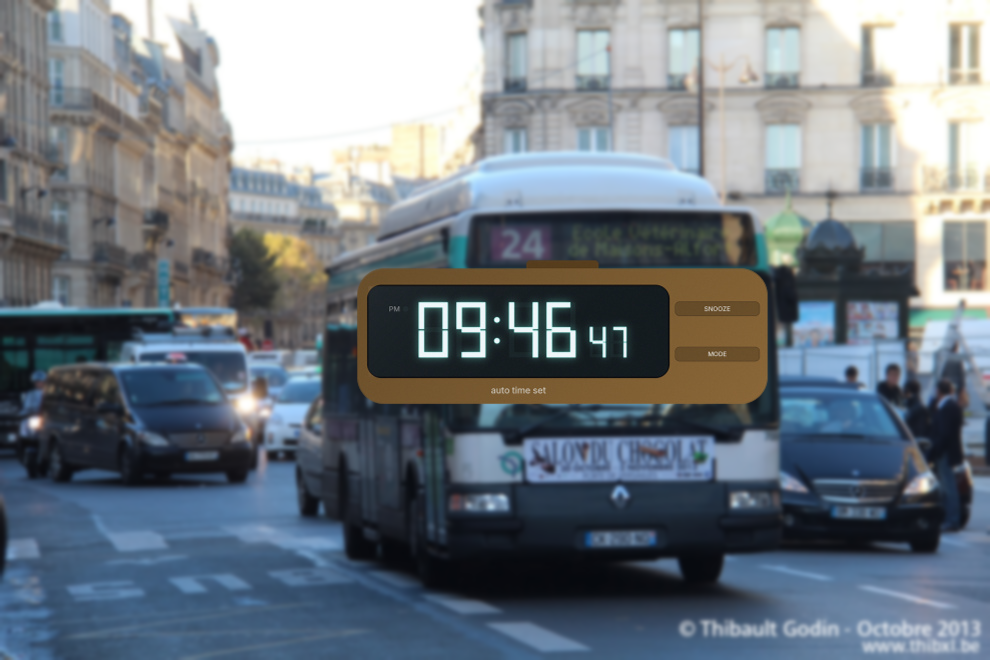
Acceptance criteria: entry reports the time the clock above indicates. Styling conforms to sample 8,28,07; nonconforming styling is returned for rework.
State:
9,46,47
